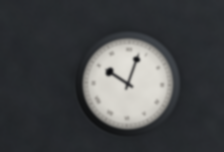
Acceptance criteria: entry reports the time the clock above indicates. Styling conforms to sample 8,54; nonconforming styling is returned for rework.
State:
10,03
